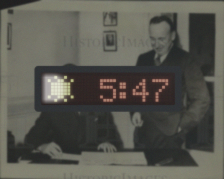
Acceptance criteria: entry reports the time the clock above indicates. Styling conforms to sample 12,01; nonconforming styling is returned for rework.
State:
5,47
